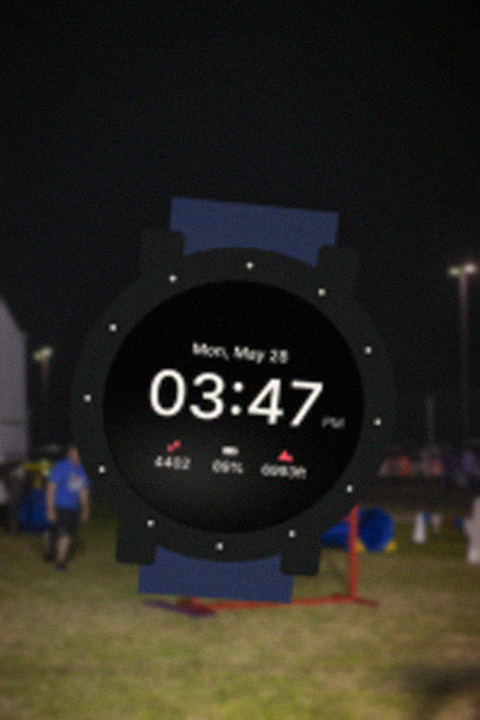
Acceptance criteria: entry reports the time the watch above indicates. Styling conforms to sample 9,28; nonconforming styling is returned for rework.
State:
3,47
